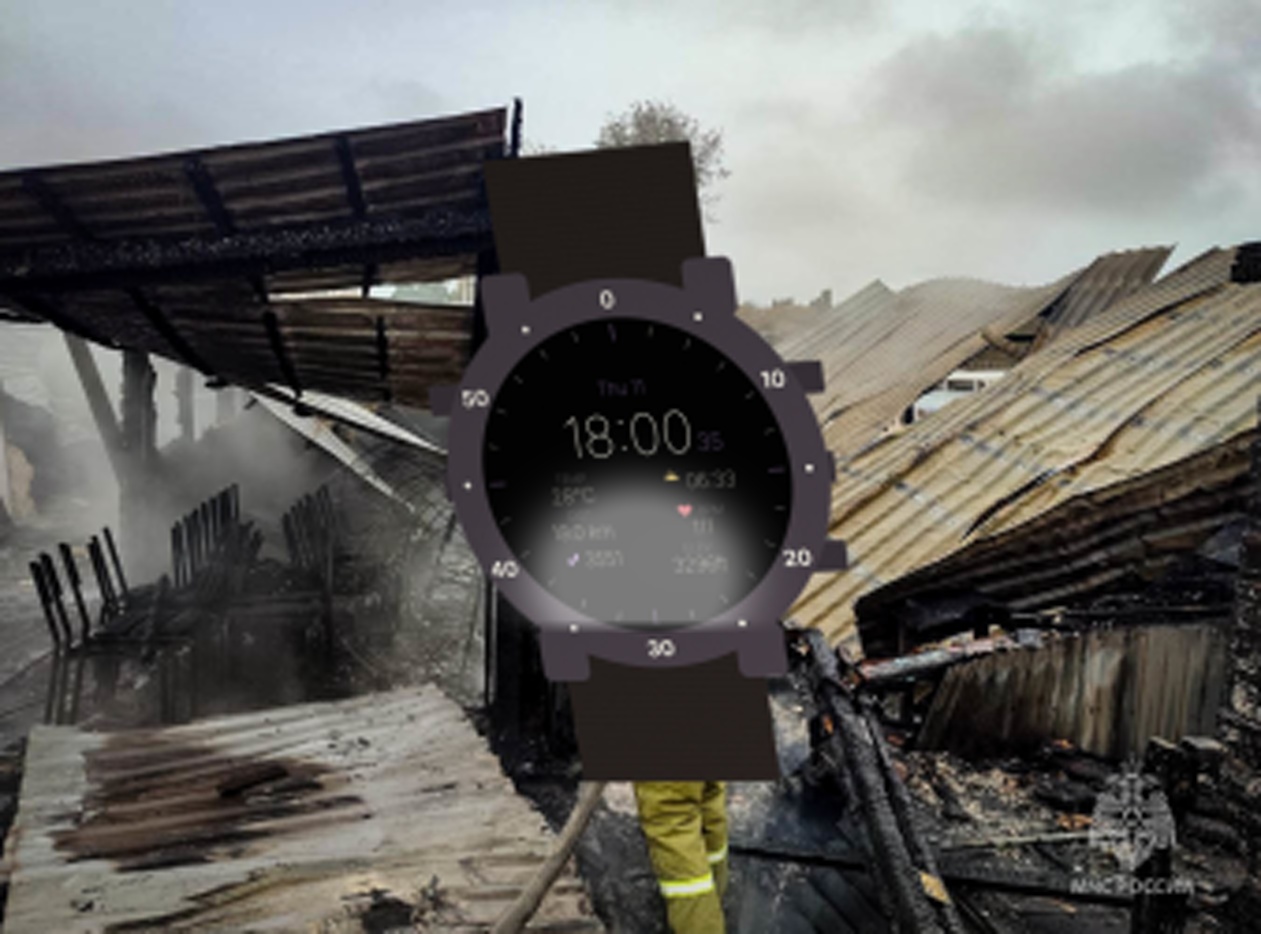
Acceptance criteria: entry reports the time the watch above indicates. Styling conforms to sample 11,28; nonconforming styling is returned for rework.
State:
18,00
